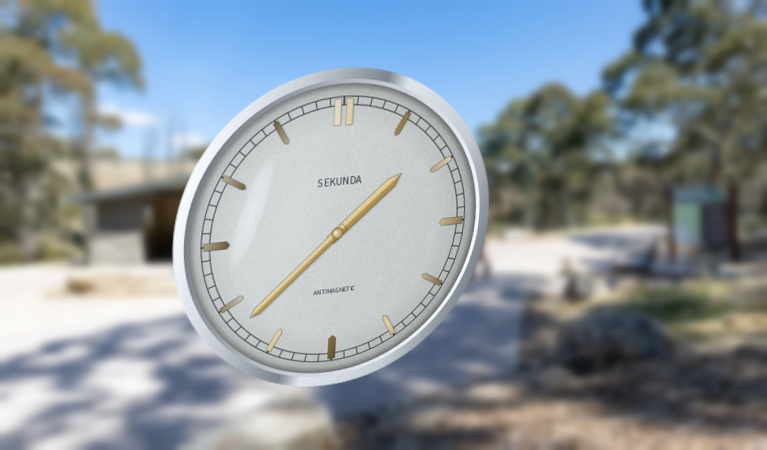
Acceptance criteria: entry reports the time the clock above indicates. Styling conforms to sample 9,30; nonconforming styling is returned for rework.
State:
1,38
